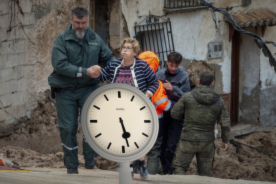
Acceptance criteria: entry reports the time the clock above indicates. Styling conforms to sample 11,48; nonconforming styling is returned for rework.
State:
5,28
